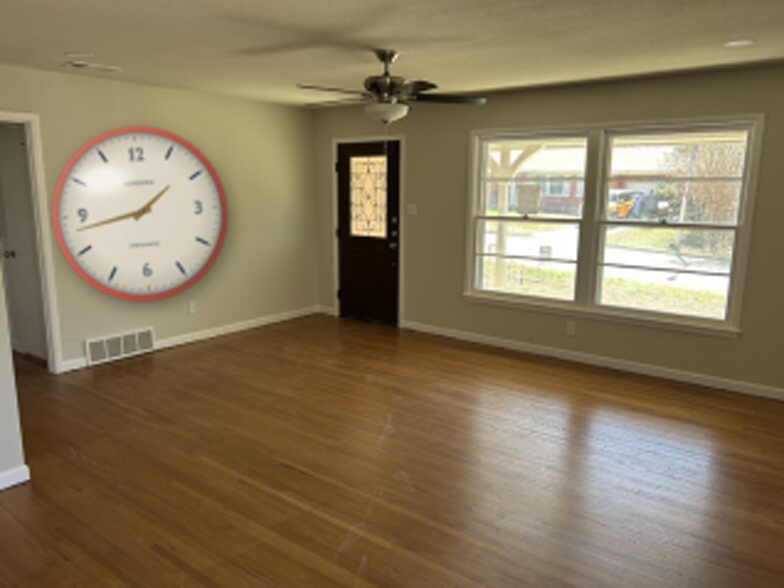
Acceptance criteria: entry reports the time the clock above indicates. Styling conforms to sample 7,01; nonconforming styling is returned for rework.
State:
1,43
